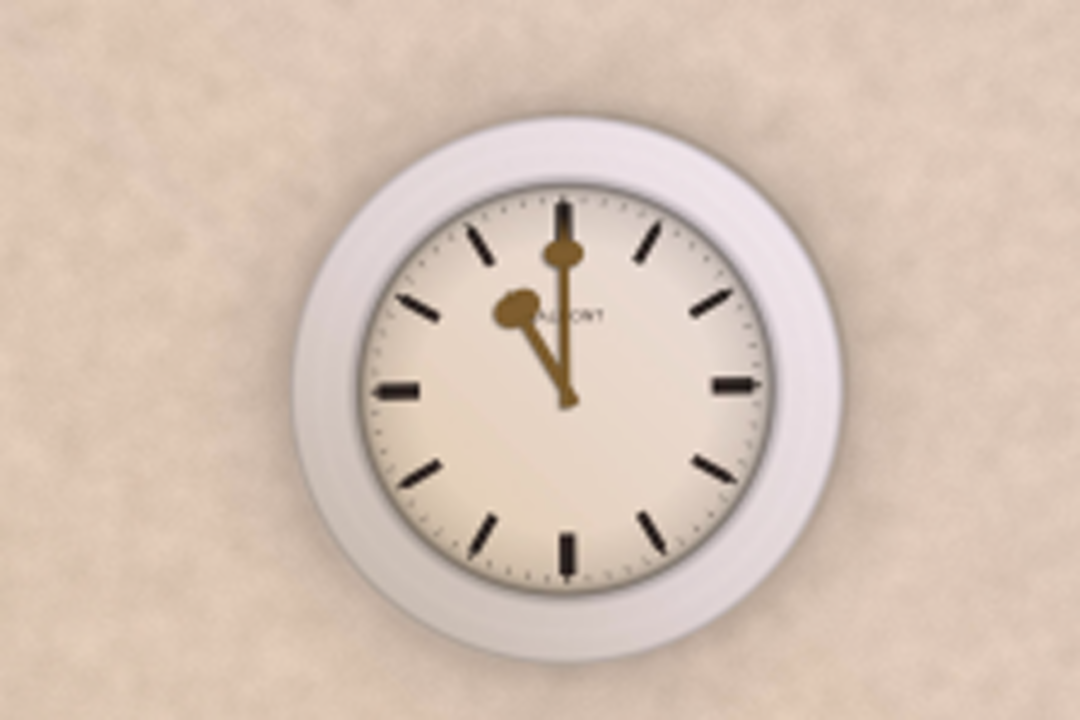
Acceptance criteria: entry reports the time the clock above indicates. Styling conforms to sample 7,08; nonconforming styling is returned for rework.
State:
11,00
